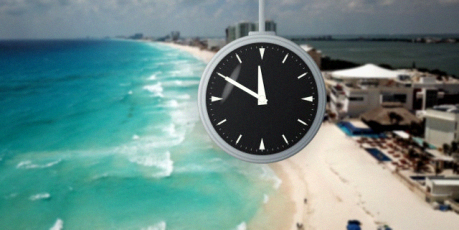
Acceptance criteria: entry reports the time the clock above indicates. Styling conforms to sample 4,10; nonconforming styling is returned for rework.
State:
11,50
